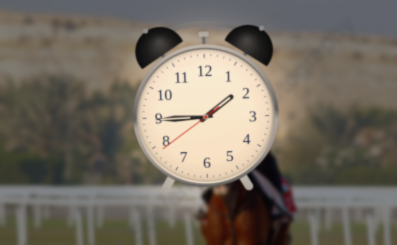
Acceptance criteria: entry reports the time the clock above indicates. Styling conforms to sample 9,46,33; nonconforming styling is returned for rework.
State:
1,44,39
